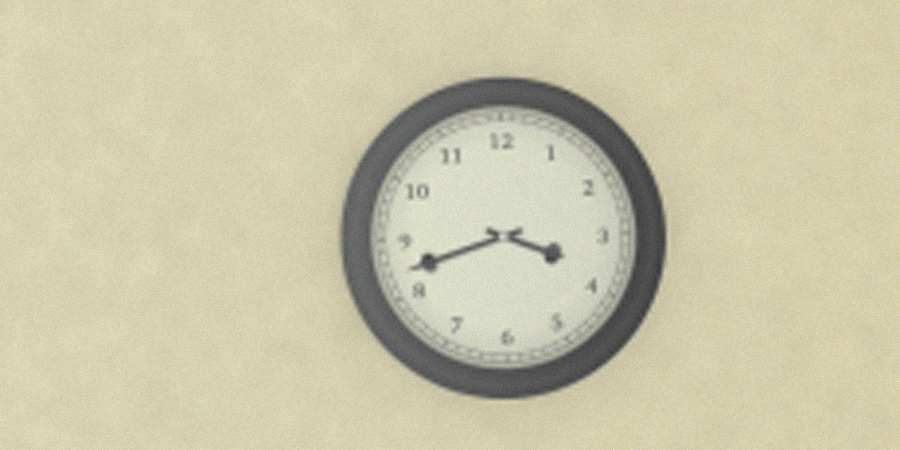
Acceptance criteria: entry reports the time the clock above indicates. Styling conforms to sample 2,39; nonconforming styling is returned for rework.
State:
3,42
